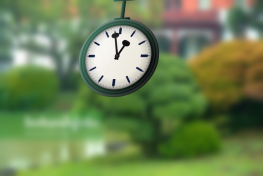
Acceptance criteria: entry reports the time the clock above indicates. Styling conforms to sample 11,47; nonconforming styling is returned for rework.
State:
12,58
